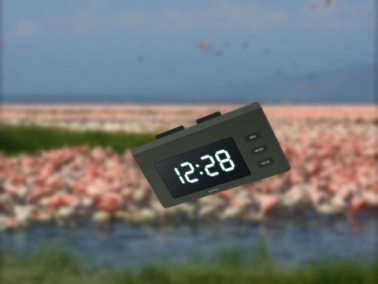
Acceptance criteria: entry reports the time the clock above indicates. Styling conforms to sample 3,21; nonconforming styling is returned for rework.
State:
12,28
